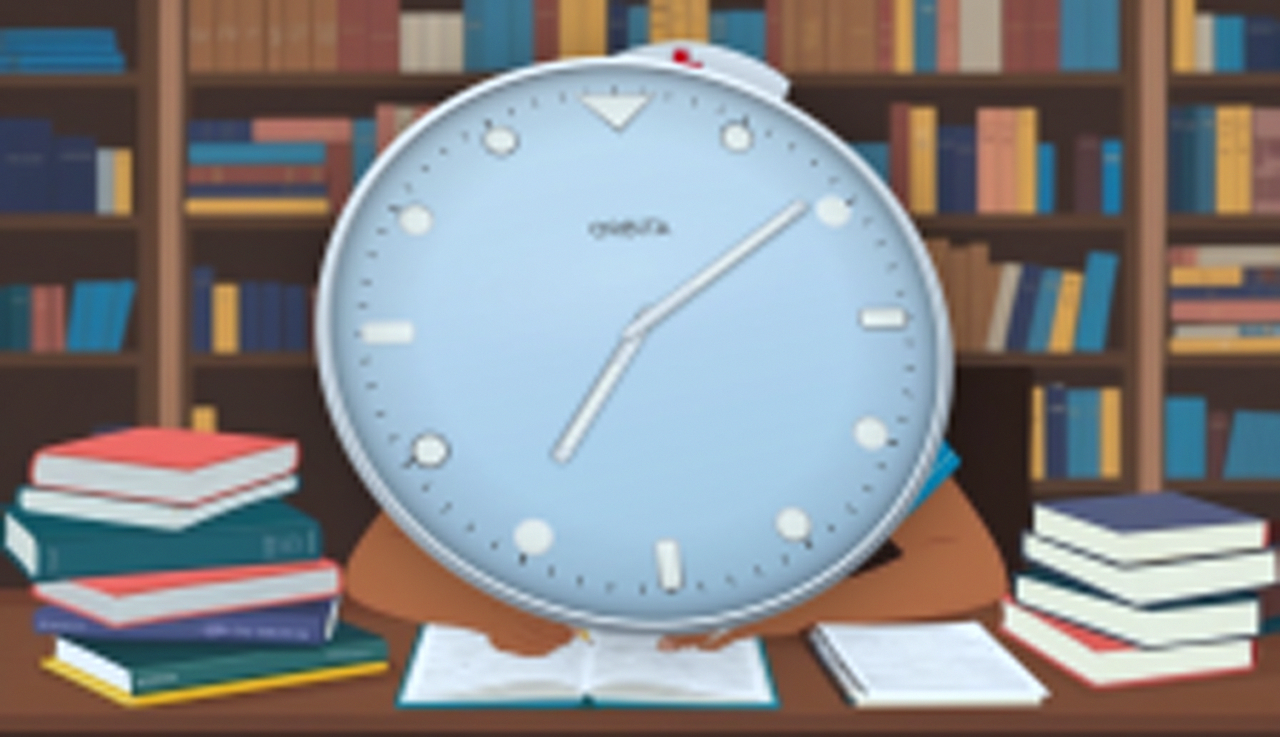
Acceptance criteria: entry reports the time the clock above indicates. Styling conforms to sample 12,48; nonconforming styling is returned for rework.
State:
7,09
